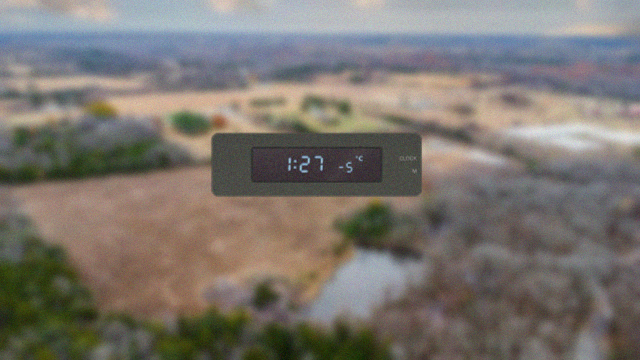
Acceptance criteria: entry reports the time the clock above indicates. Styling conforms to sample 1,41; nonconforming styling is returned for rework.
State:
1,27
